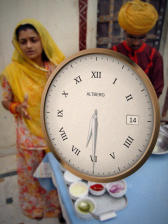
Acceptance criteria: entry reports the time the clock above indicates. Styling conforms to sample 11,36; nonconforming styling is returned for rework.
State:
6,30
